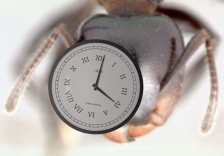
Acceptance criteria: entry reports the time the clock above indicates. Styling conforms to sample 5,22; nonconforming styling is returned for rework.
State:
4,01
